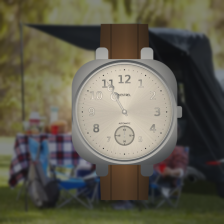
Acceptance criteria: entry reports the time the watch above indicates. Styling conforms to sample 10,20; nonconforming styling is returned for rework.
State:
10,55
